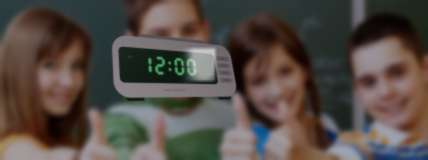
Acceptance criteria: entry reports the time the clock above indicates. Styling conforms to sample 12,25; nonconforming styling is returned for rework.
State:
12,00
